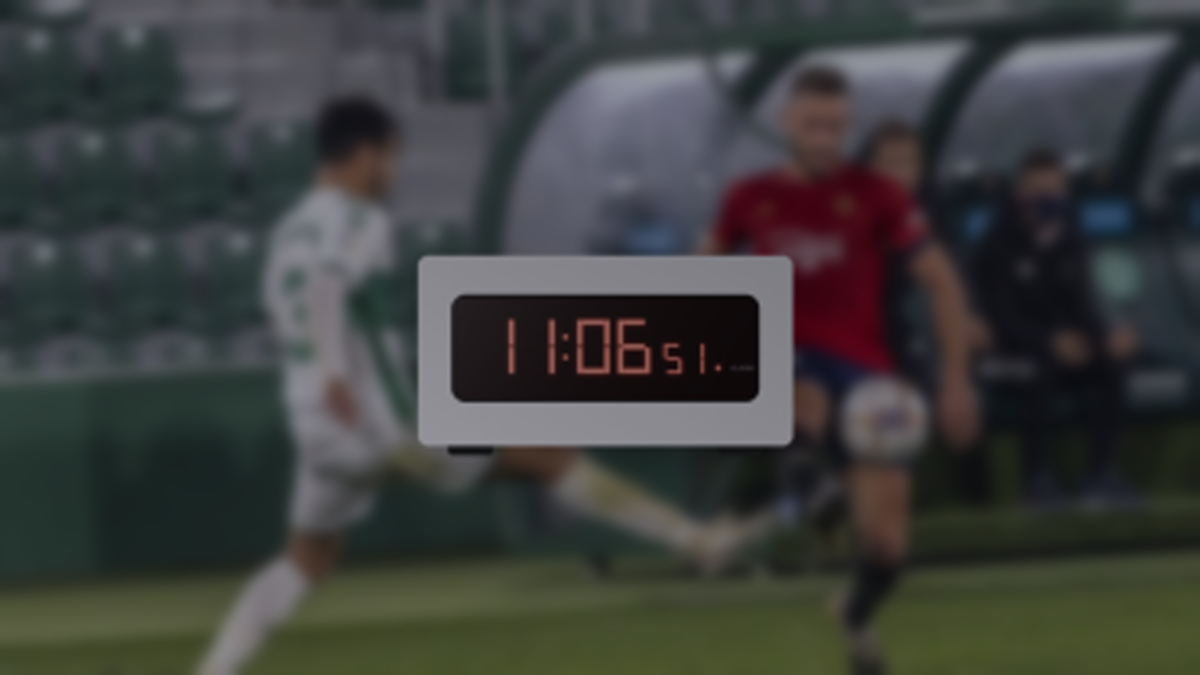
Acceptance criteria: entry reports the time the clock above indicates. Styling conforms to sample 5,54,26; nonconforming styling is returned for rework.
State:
11,06,51
